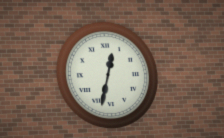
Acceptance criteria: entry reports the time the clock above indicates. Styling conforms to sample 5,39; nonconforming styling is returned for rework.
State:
12,33
